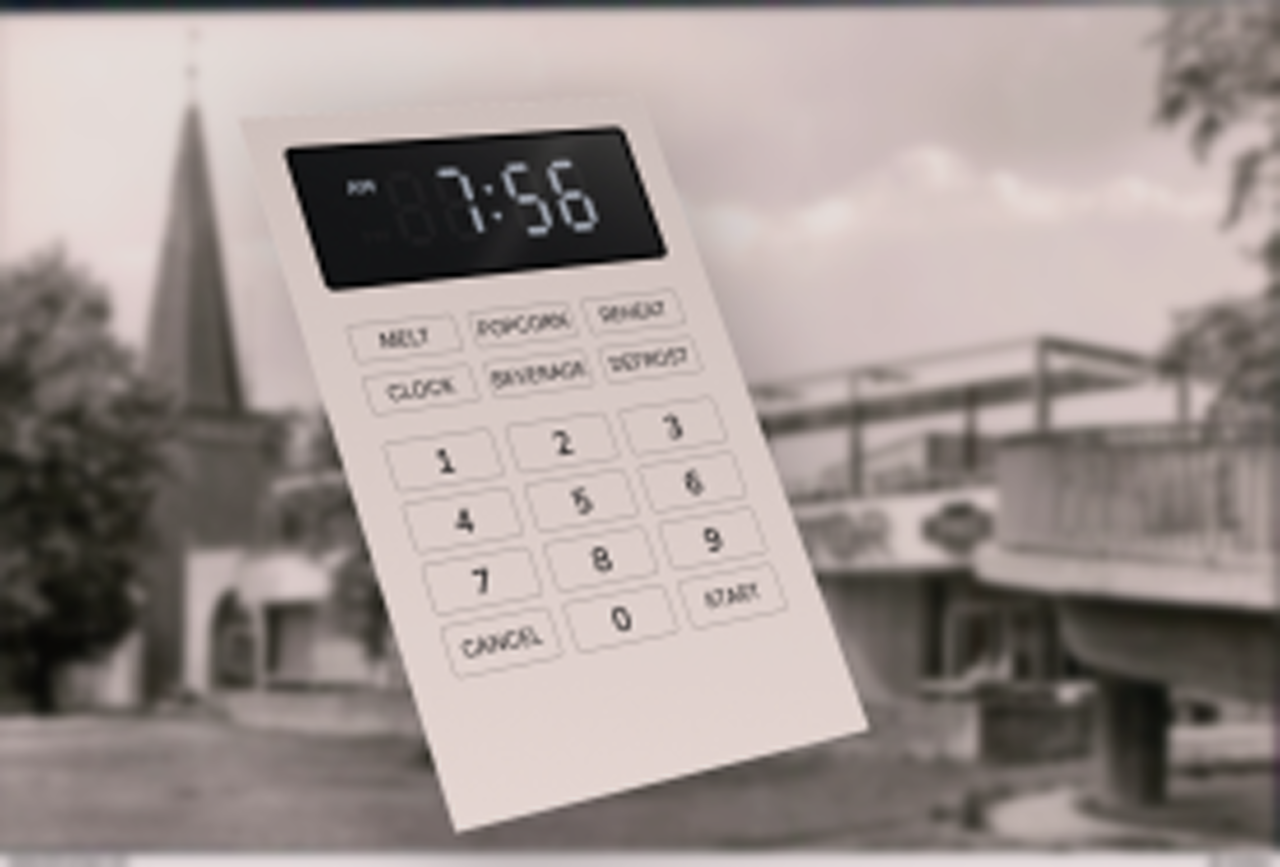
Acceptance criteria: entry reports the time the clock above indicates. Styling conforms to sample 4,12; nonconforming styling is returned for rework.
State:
7,56
